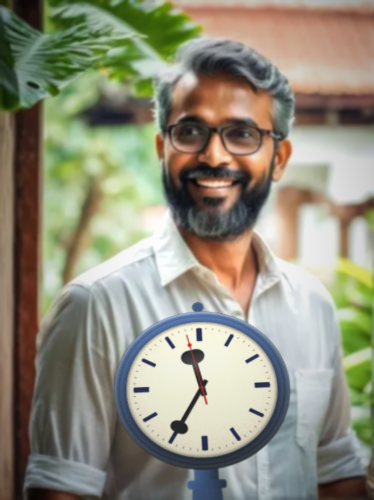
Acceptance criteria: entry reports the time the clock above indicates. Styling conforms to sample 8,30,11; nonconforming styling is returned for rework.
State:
11,34,58
